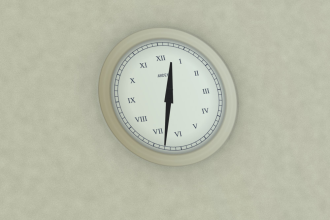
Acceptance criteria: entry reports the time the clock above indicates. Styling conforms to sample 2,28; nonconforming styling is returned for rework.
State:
12,33
